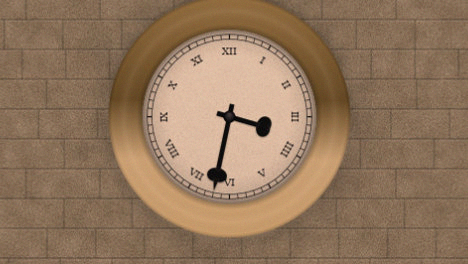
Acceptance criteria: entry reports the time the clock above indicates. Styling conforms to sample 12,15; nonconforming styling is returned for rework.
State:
3,32
